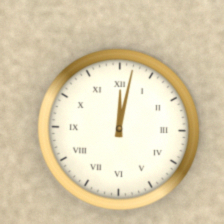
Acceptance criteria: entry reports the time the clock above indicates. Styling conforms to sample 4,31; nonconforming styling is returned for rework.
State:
12,02
